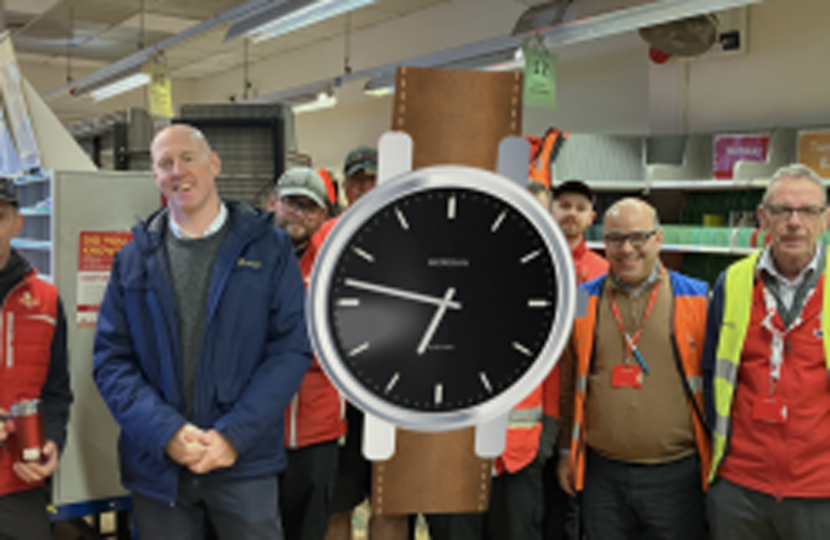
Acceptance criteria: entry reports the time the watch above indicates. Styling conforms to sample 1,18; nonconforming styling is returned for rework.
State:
6,47
